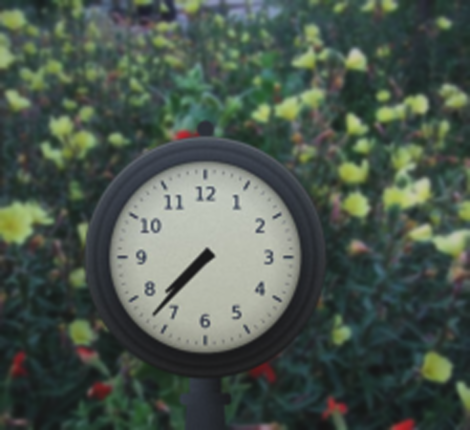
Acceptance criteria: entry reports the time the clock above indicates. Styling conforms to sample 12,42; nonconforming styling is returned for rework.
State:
7,37
